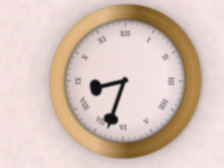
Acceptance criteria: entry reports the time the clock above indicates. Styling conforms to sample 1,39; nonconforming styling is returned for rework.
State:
8,33
